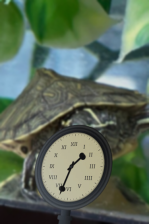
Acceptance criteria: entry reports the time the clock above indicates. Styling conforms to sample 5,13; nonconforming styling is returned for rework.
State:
1,33
